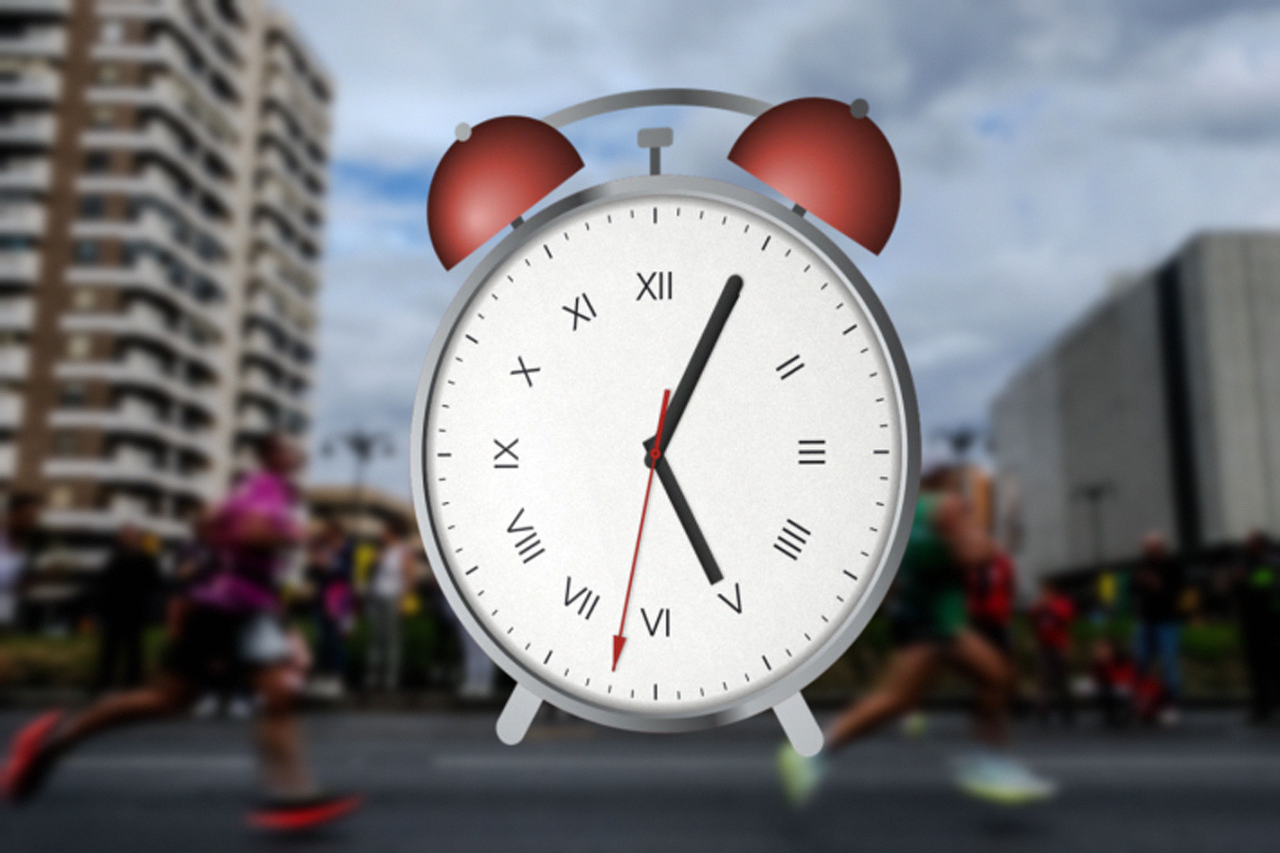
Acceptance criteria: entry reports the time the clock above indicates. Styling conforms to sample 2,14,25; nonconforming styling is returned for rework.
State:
5,04,32
